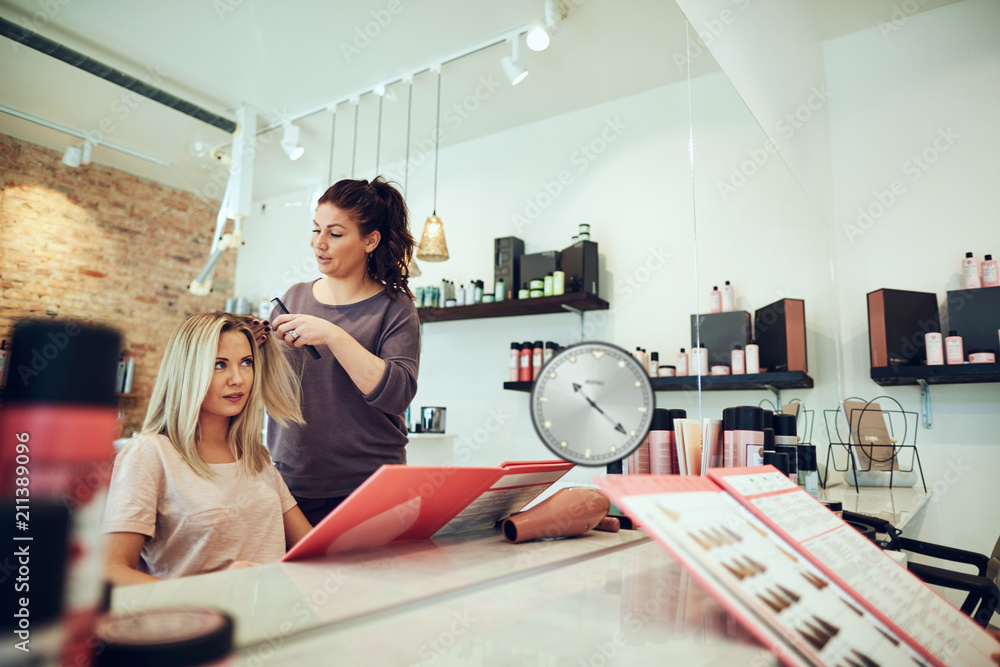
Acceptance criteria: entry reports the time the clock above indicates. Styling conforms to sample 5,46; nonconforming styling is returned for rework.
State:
10,21
